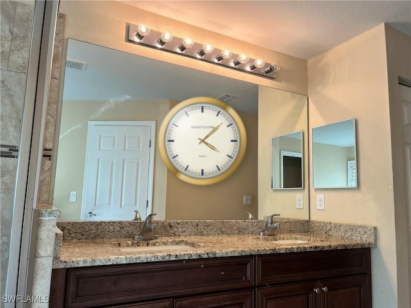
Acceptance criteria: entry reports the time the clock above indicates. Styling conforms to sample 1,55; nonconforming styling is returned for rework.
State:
4,08
